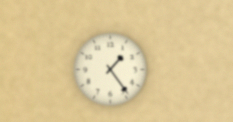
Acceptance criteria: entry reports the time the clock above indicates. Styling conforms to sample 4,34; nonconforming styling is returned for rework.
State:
1,24
